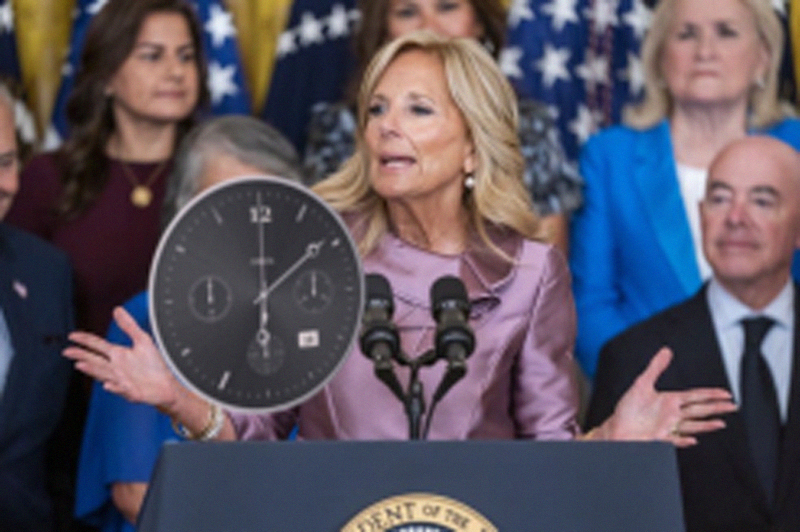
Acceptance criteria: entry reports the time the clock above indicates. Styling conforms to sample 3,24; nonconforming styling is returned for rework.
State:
6,09
